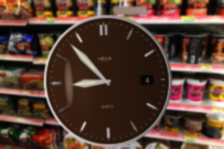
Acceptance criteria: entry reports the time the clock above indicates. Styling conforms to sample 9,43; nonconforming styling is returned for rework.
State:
8,53
